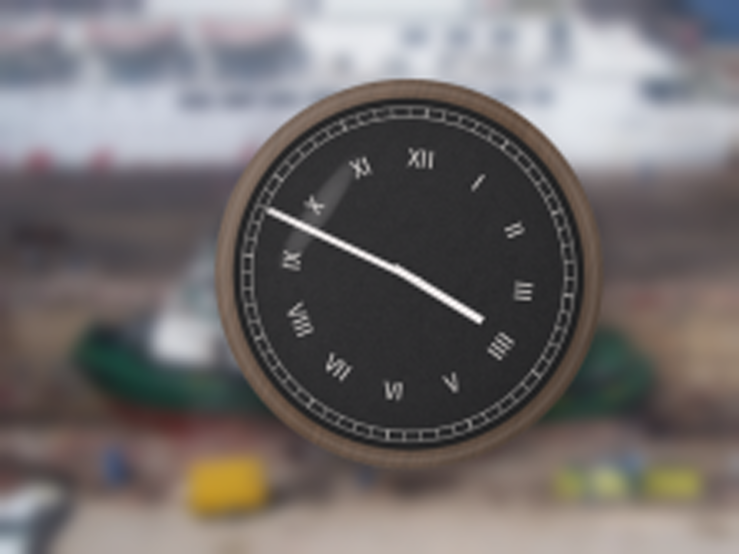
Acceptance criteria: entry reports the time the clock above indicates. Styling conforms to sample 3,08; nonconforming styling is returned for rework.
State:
3,48
